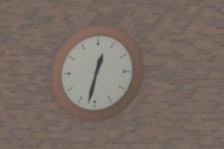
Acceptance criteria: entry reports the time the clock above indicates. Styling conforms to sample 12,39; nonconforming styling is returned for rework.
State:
12,32
